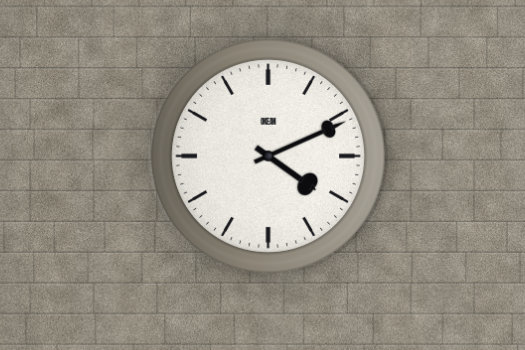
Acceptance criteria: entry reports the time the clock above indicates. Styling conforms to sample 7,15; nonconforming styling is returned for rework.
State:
4,11
